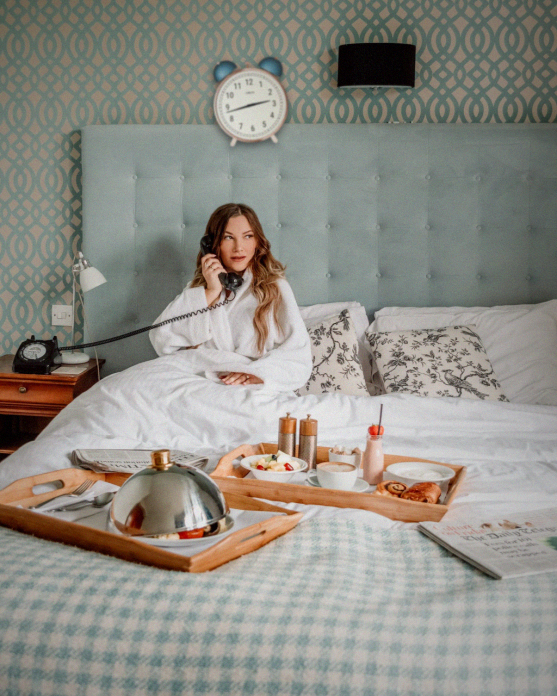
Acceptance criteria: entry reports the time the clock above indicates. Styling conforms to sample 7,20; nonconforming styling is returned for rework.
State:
2,43
